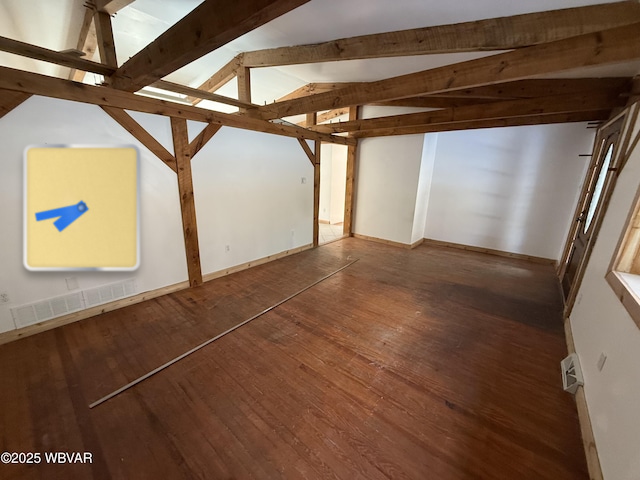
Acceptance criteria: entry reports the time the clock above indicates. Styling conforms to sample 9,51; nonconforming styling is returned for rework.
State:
7,43
